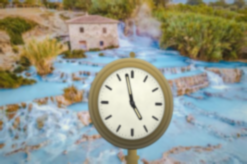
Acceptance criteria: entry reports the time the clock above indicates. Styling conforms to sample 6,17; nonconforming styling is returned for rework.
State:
4,58
